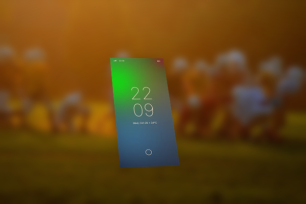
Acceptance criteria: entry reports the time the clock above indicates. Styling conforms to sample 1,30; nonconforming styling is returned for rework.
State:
22,09
